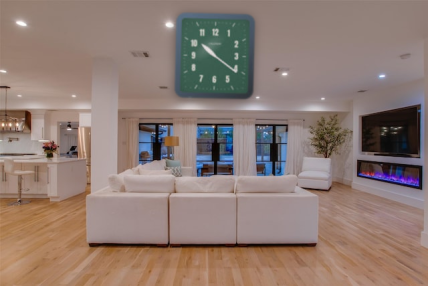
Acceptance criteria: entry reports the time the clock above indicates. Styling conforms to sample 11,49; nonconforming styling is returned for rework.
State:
10,21
